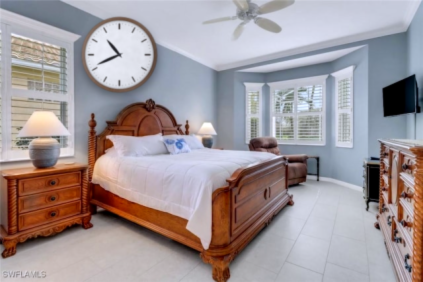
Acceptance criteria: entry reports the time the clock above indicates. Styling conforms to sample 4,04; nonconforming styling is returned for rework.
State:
10,41
